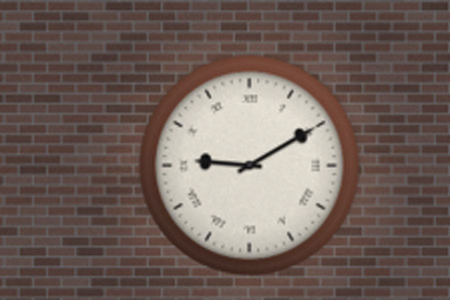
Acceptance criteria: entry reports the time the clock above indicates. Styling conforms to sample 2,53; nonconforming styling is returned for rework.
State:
9,10
